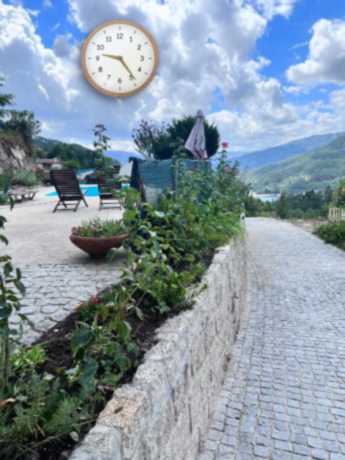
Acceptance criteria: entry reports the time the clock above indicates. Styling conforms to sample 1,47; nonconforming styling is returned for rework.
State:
9,24
